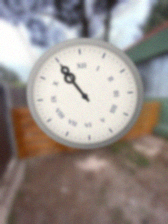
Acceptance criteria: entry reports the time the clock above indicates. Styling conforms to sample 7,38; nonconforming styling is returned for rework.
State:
10,55
